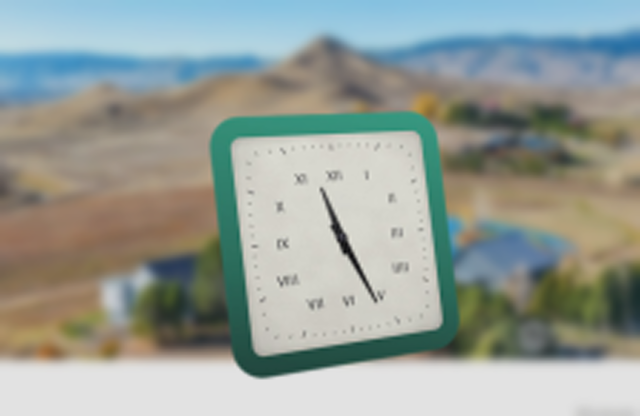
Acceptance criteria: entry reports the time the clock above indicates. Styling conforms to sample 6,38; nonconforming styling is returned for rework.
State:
11,26
